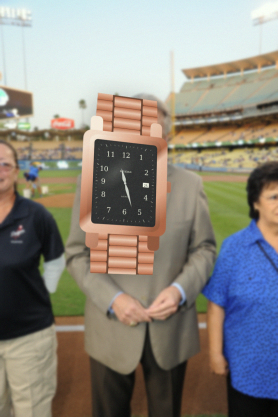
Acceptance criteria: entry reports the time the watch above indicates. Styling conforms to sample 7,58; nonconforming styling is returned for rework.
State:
11,27
